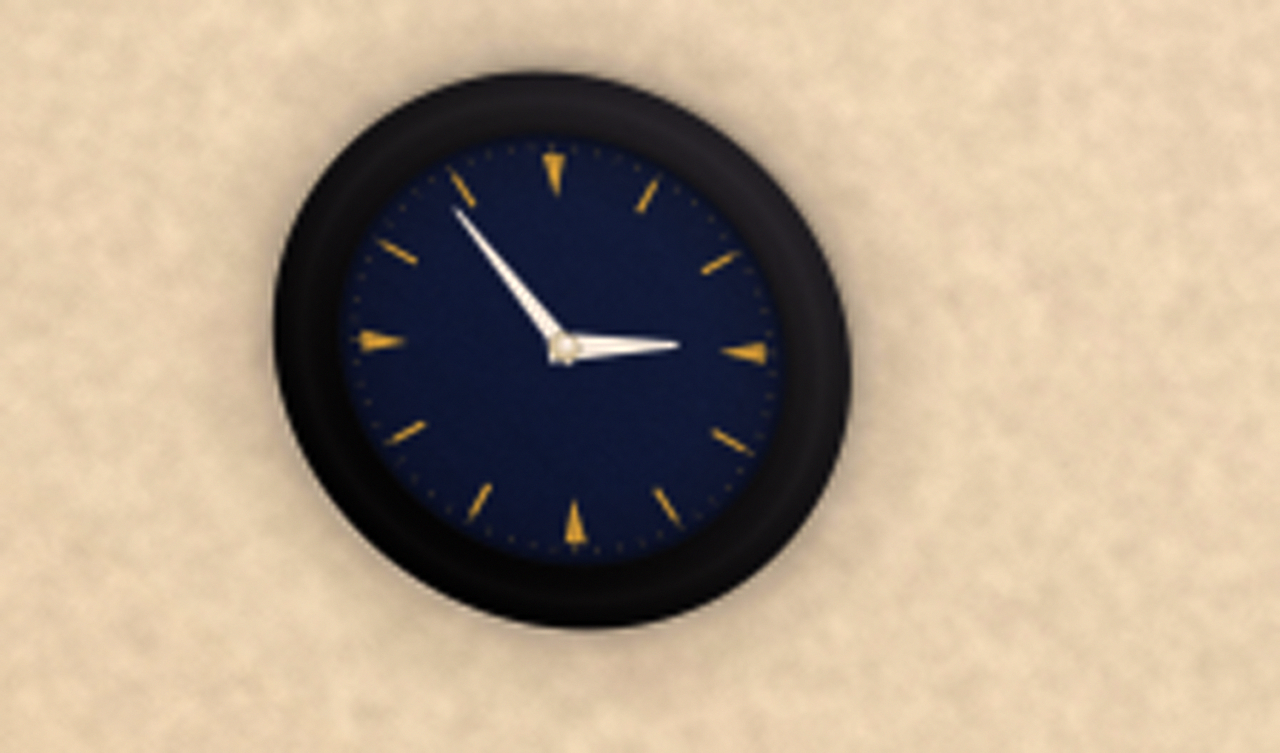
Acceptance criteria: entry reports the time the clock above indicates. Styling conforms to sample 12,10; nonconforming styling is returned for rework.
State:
2,54
